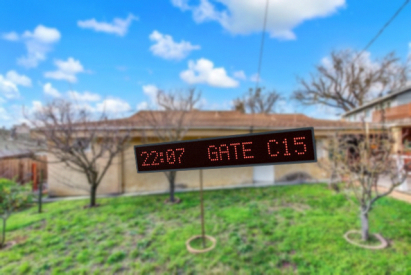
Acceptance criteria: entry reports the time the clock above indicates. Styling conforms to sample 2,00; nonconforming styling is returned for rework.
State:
22,07
